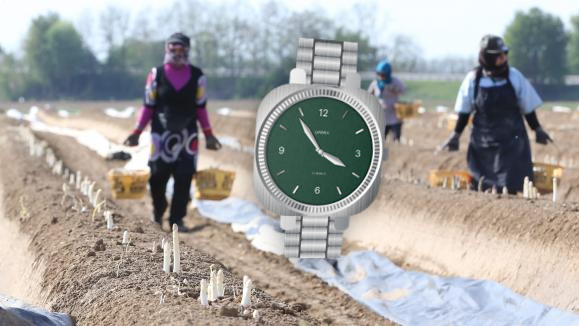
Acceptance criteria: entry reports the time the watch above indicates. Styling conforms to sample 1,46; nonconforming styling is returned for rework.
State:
3,54
